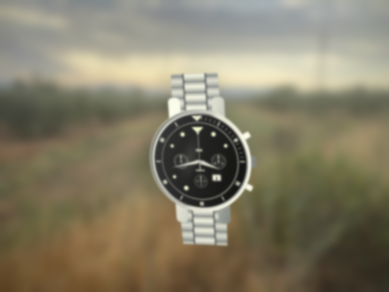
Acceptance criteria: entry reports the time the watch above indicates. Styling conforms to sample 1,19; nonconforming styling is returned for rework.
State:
3,43
